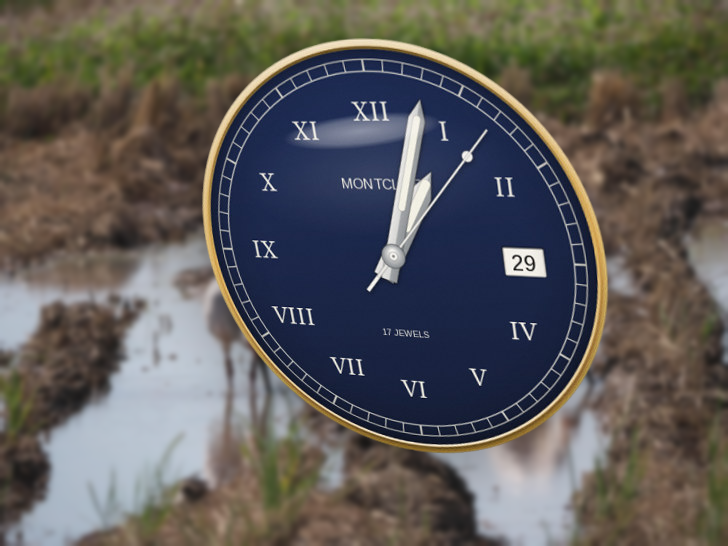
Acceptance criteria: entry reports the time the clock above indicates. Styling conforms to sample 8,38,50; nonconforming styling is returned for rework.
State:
1,03,07
